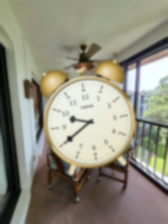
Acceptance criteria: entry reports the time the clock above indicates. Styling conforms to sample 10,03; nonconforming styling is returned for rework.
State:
9,40
